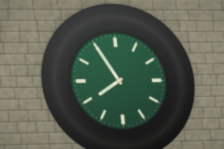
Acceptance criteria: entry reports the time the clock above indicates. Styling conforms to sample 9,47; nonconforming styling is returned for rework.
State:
7,55
